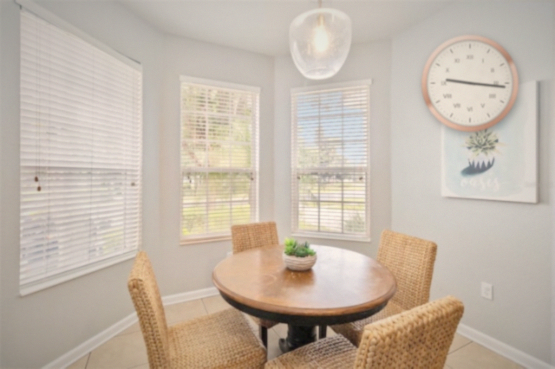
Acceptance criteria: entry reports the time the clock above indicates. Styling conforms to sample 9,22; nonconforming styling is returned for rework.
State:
9,16
